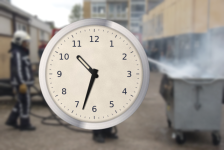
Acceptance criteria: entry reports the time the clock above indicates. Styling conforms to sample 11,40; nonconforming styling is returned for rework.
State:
10,33
